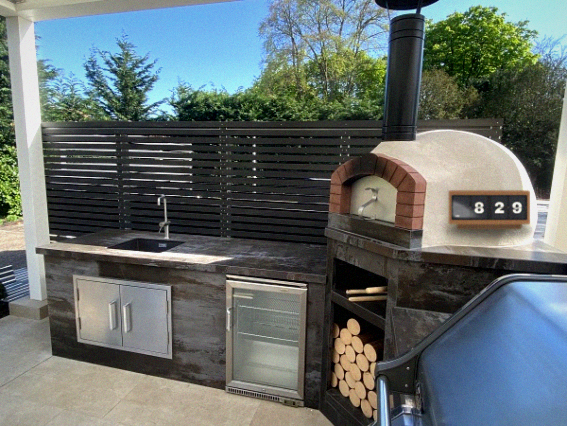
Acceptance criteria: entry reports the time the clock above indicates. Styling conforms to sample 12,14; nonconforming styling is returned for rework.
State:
8,29
